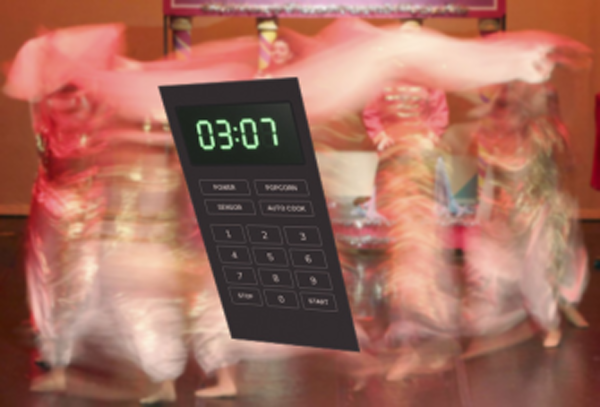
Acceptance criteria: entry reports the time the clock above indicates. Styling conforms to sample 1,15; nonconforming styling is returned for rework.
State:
3,07
